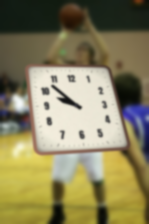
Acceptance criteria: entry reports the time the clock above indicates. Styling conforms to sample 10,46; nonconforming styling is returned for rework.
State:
9,53
